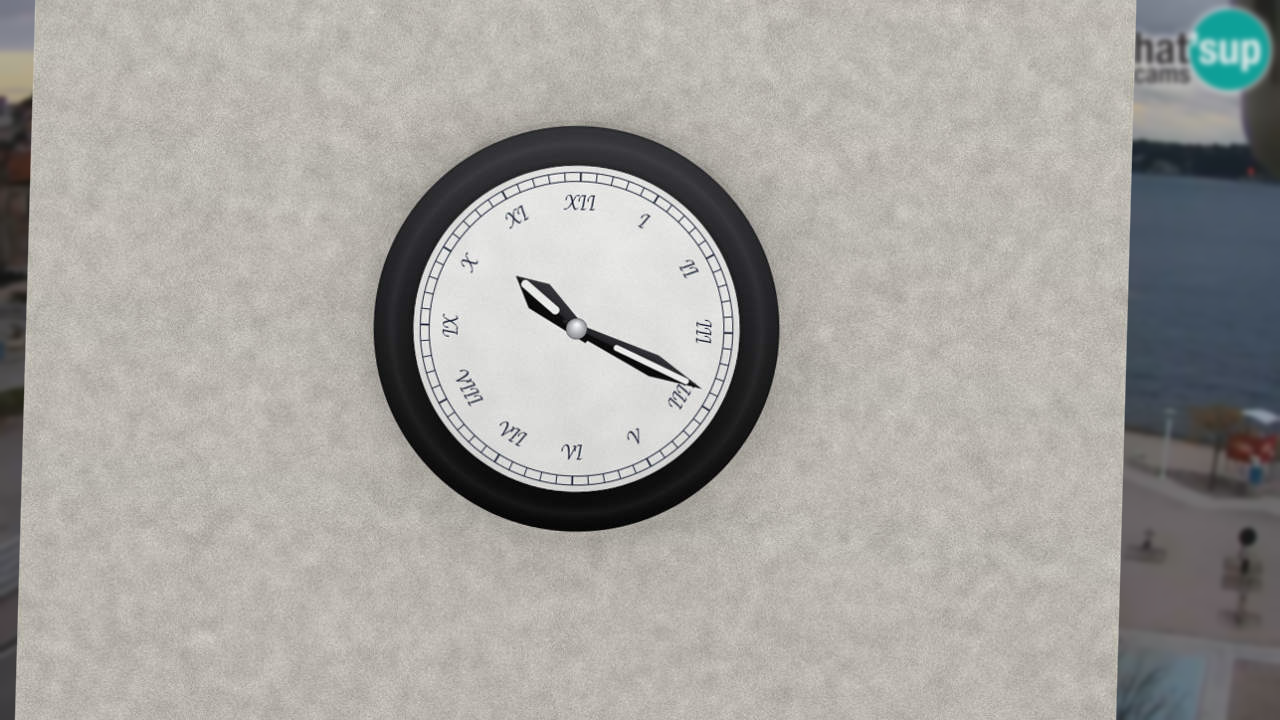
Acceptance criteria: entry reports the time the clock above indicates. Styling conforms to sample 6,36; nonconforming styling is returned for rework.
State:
10,19
